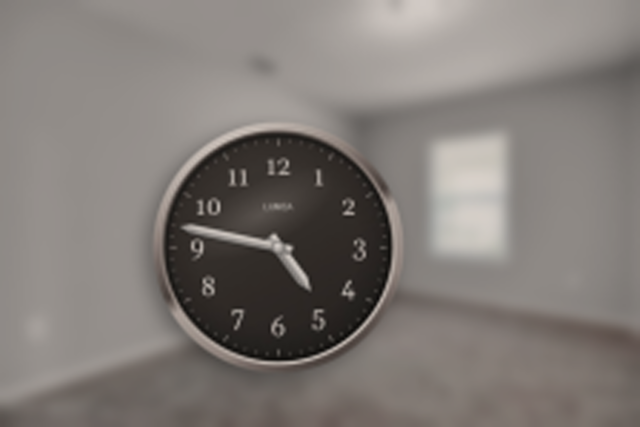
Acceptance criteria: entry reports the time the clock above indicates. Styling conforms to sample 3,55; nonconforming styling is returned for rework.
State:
4,47
